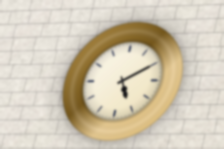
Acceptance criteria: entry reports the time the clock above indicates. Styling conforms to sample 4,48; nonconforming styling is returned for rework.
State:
5,10
